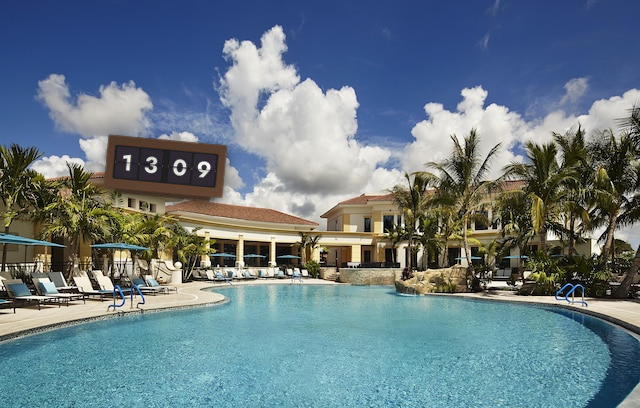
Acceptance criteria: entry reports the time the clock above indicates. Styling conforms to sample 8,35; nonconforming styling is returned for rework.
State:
13,09
